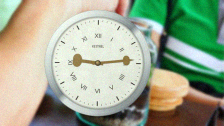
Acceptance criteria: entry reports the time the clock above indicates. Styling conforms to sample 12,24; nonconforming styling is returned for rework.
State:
9,14
